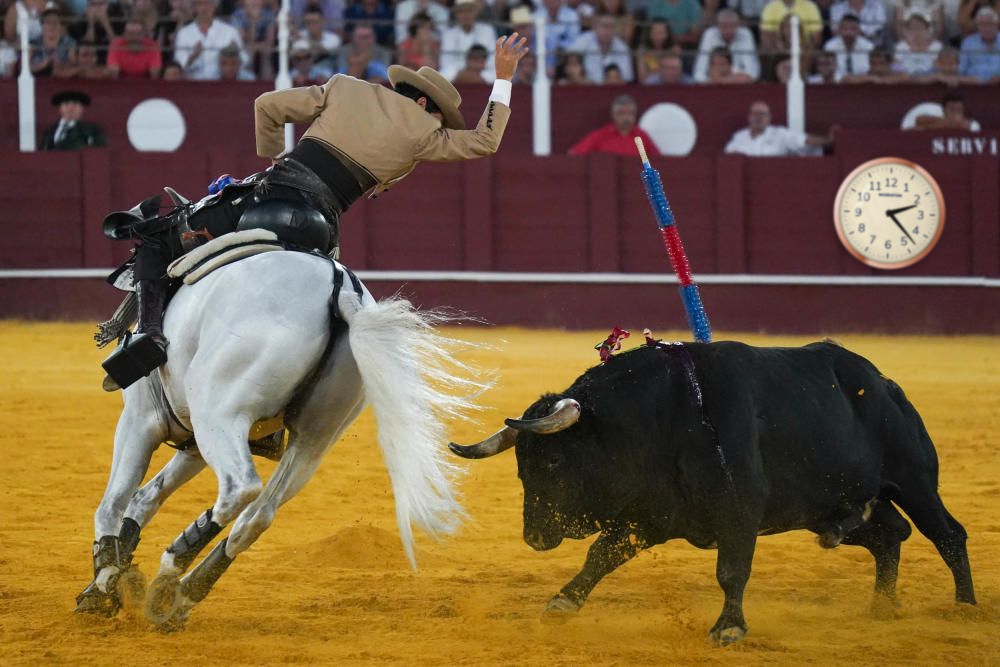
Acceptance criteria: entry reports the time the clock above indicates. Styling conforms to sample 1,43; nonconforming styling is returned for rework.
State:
2,23
